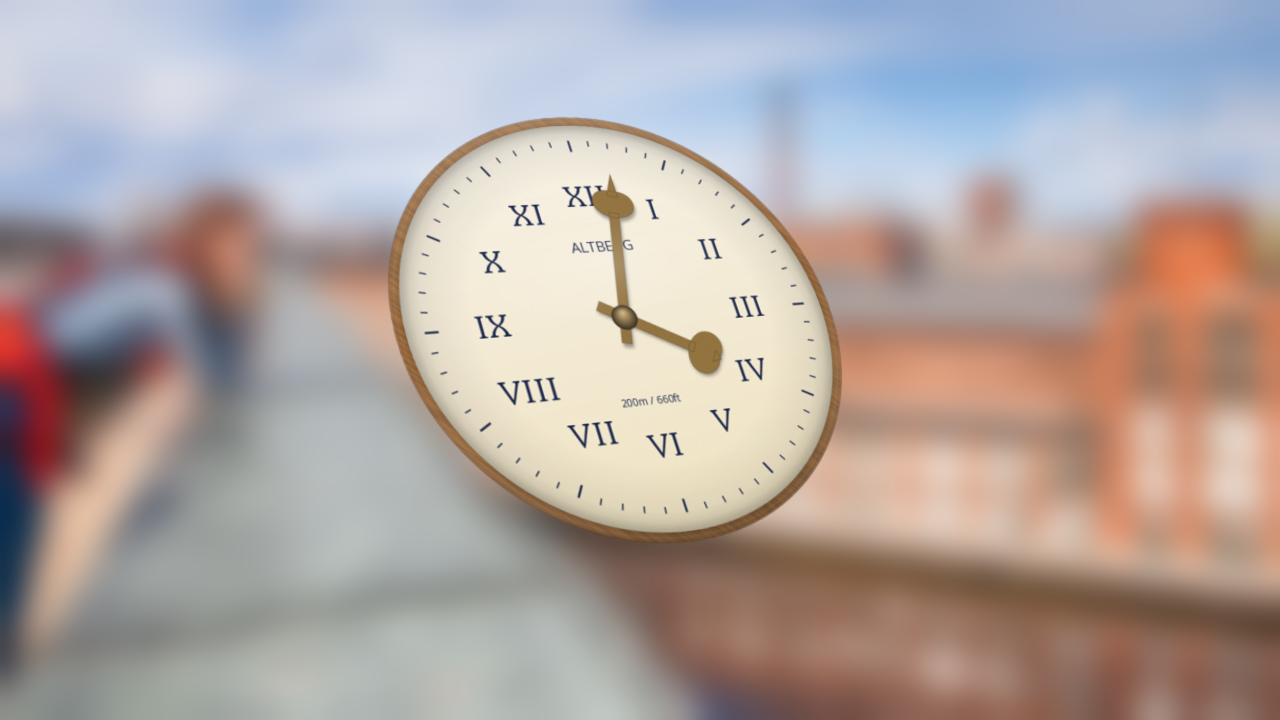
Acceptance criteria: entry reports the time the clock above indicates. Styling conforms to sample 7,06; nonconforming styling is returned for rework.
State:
4,02
